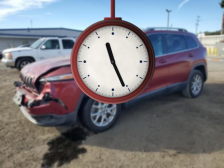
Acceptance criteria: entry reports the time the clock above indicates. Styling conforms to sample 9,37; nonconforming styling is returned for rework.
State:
11,26
